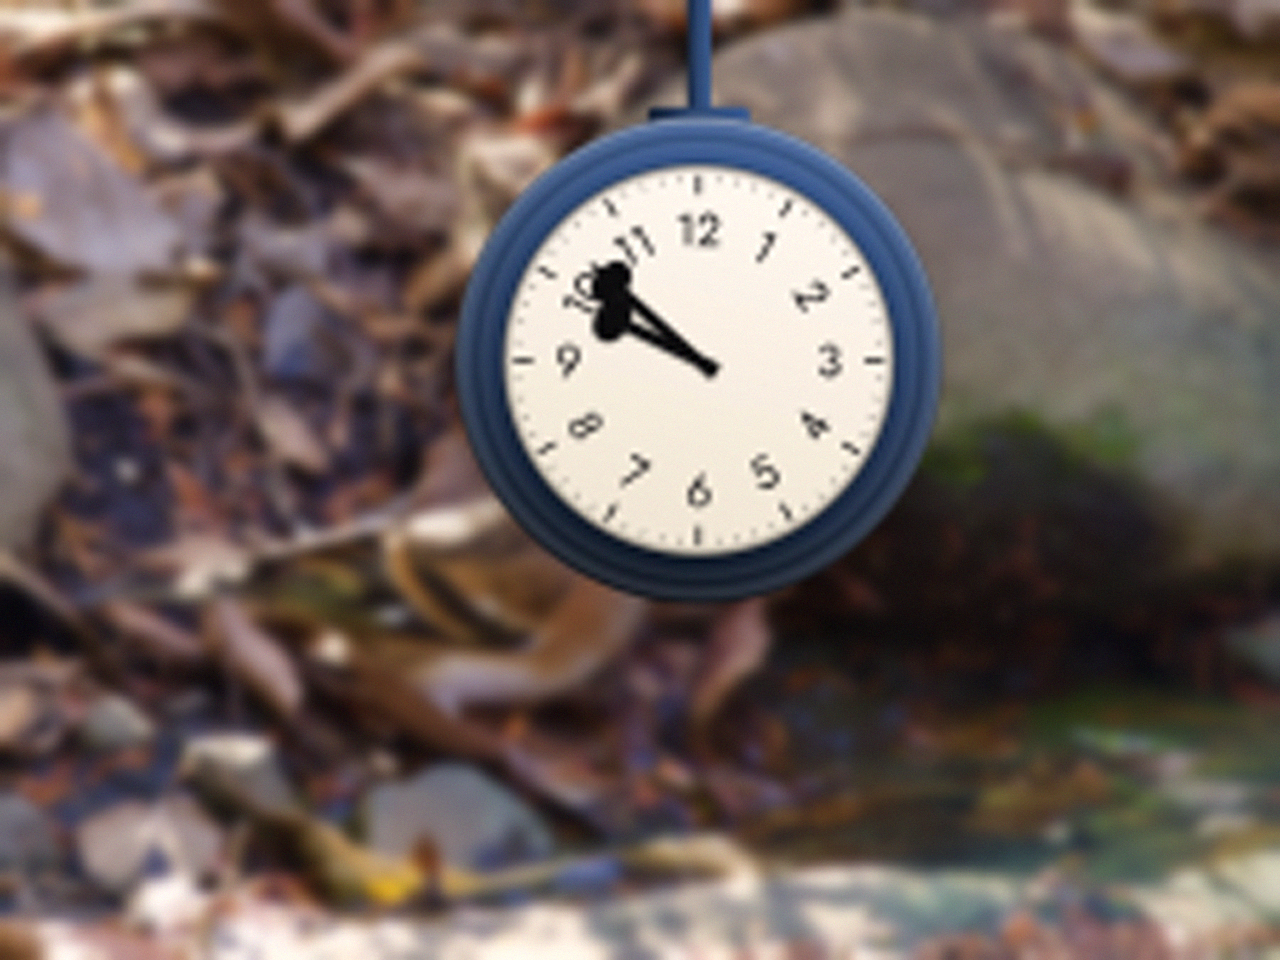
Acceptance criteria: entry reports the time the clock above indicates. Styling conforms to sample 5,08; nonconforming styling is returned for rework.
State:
9,52
